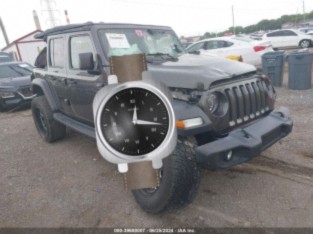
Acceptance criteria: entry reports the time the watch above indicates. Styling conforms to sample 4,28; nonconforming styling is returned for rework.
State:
12,17
